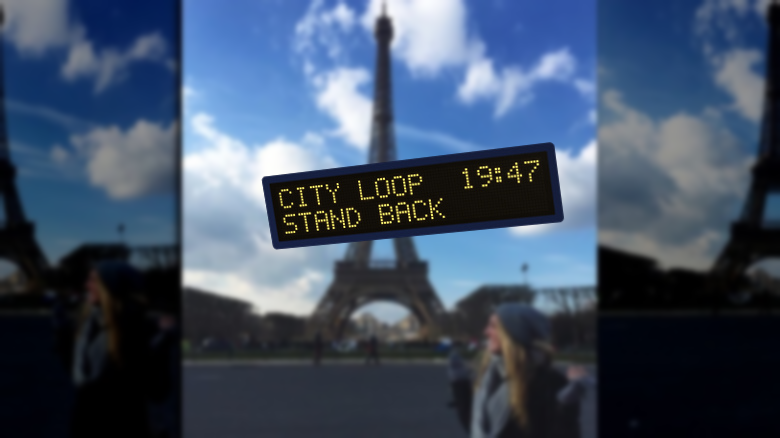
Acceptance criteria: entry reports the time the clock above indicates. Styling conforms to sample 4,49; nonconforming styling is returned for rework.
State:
19,47
